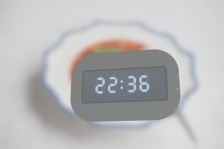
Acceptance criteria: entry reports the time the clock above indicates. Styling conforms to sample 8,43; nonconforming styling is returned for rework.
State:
22,36
